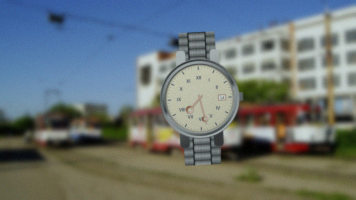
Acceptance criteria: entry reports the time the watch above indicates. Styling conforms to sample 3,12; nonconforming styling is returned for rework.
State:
7,28
